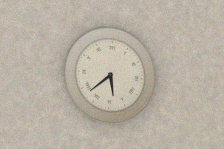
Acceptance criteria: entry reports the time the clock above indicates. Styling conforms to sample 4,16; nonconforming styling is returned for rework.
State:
5,38
